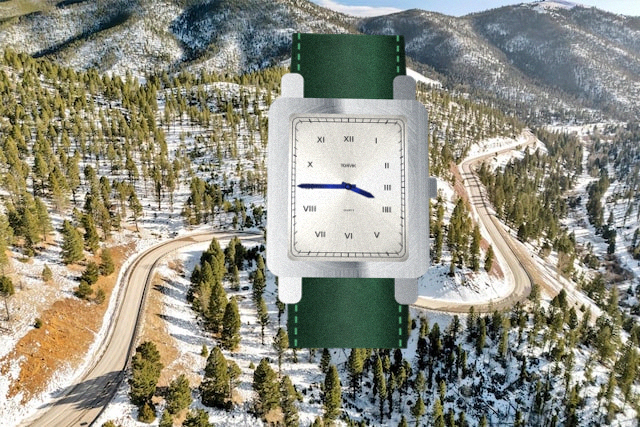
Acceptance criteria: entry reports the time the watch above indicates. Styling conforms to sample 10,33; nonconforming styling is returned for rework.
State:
3,45
